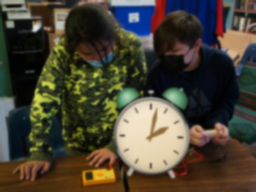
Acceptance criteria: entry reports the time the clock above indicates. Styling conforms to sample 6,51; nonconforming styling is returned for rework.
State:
2,02
